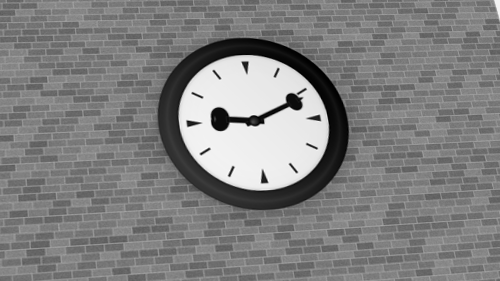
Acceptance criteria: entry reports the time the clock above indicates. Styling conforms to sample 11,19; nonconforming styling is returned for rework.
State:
9,11
